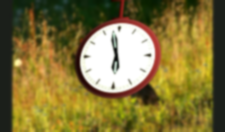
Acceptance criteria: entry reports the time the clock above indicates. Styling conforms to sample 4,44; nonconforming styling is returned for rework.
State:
5,58
